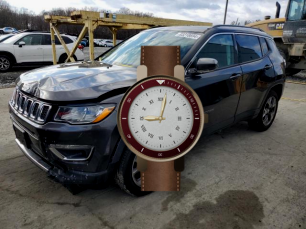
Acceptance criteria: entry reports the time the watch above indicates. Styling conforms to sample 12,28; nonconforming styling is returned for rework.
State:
9,02
